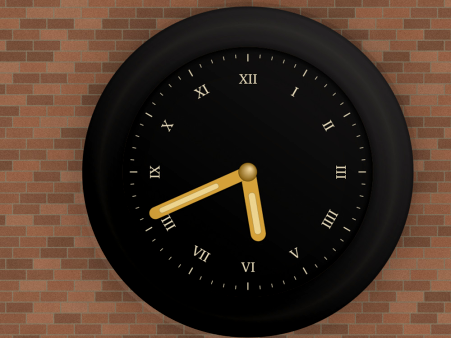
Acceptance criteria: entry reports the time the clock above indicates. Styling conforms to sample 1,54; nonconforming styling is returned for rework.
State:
5,41
